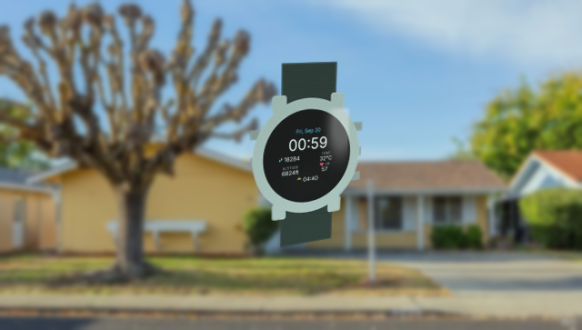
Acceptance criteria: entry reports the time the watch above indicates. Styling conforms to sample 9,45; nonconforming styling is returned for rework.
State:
0,59
